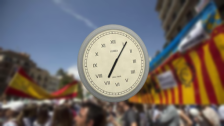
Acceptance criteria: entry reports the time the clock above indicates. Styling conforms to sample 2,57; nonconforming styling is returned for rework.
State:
7,06
